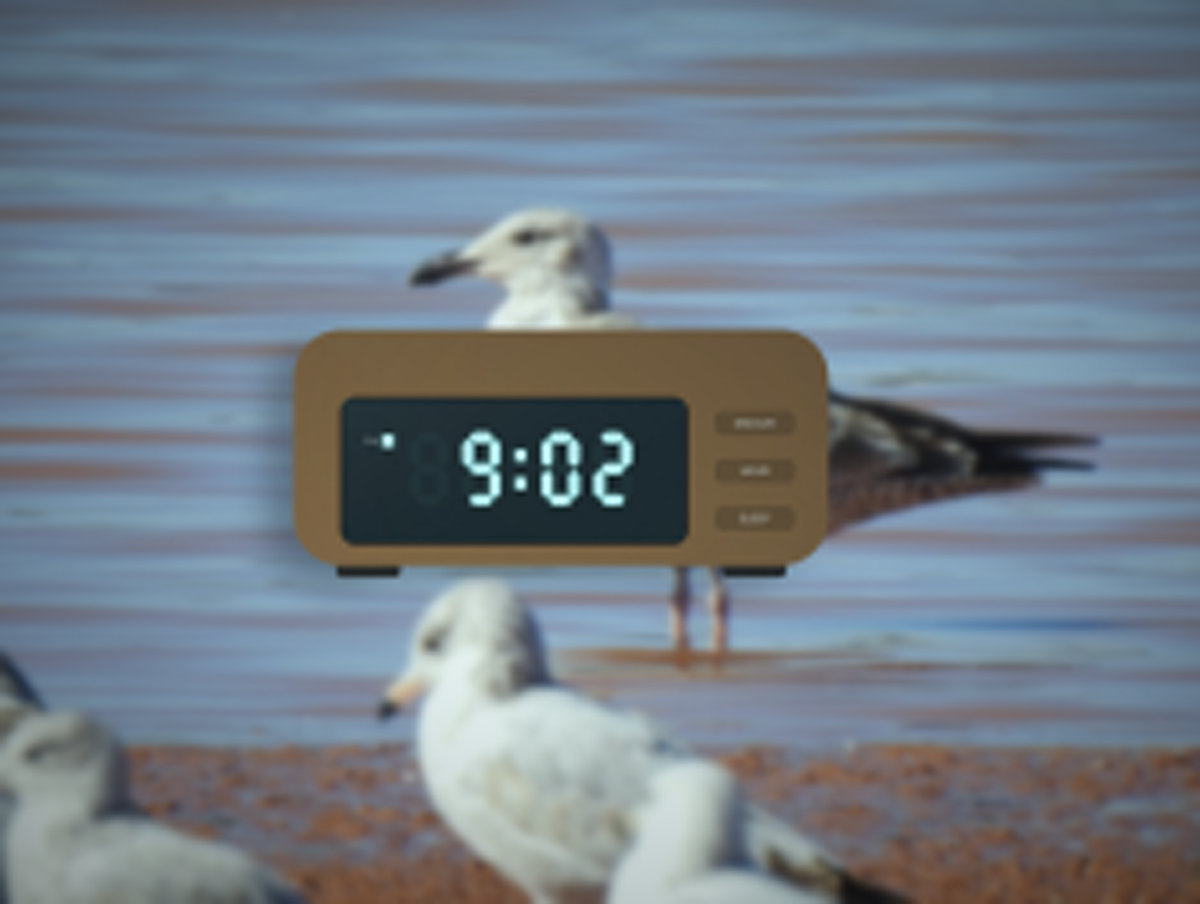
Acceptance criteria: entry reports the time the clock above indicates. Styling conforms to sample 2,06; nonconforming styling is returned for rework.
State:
9,02
